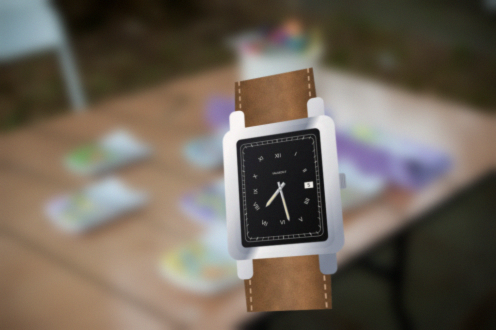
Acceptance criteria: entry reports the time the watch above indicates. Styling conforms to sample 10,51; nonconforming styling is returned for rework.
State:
7,28
